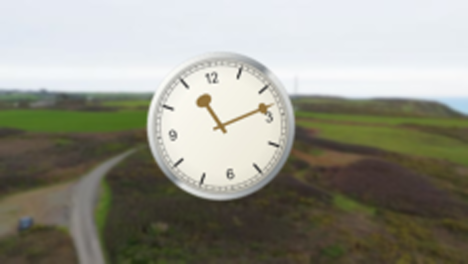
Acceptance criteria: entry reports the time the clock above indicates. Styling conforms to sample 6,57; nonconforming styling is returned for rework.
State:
11,13
